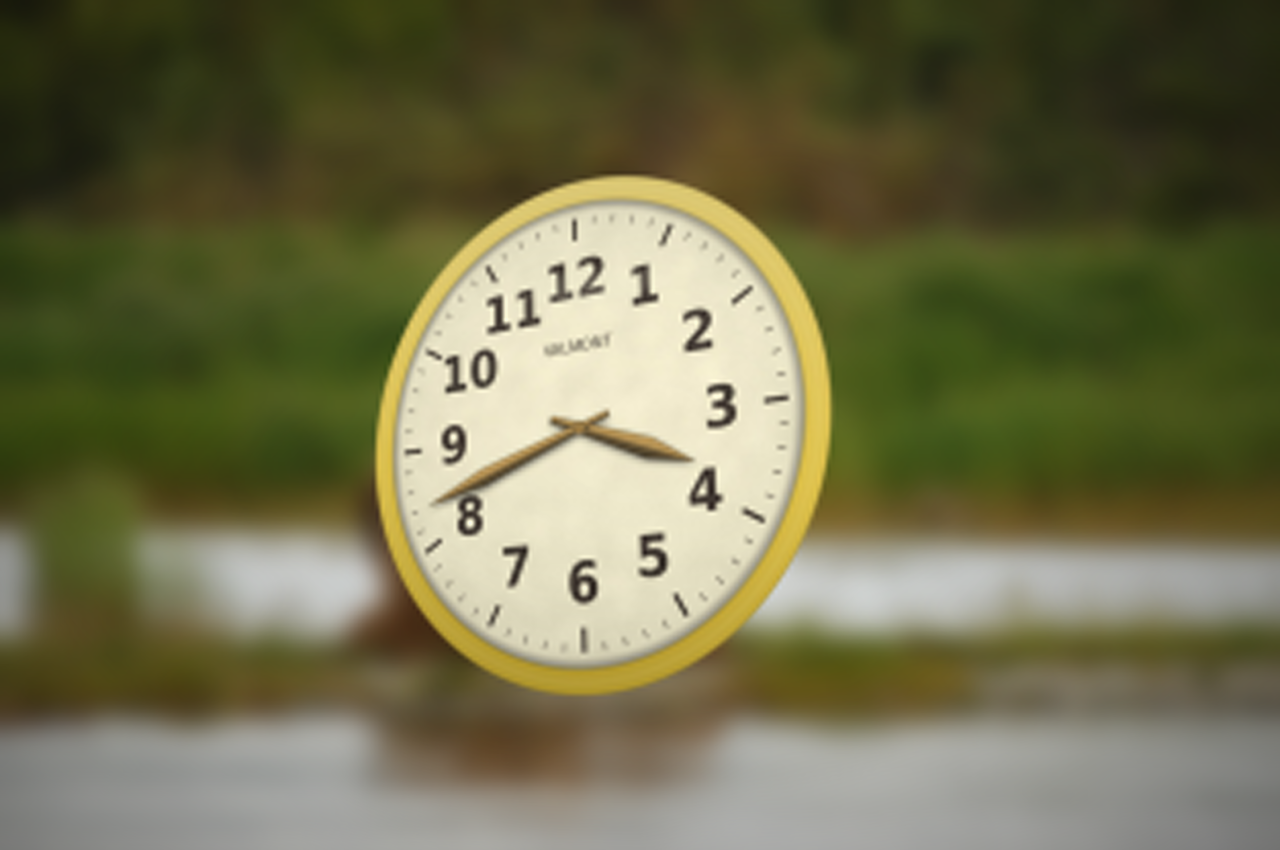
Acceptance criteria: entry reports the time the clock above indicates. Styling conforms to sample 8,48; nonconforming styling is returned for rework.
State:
3,42
